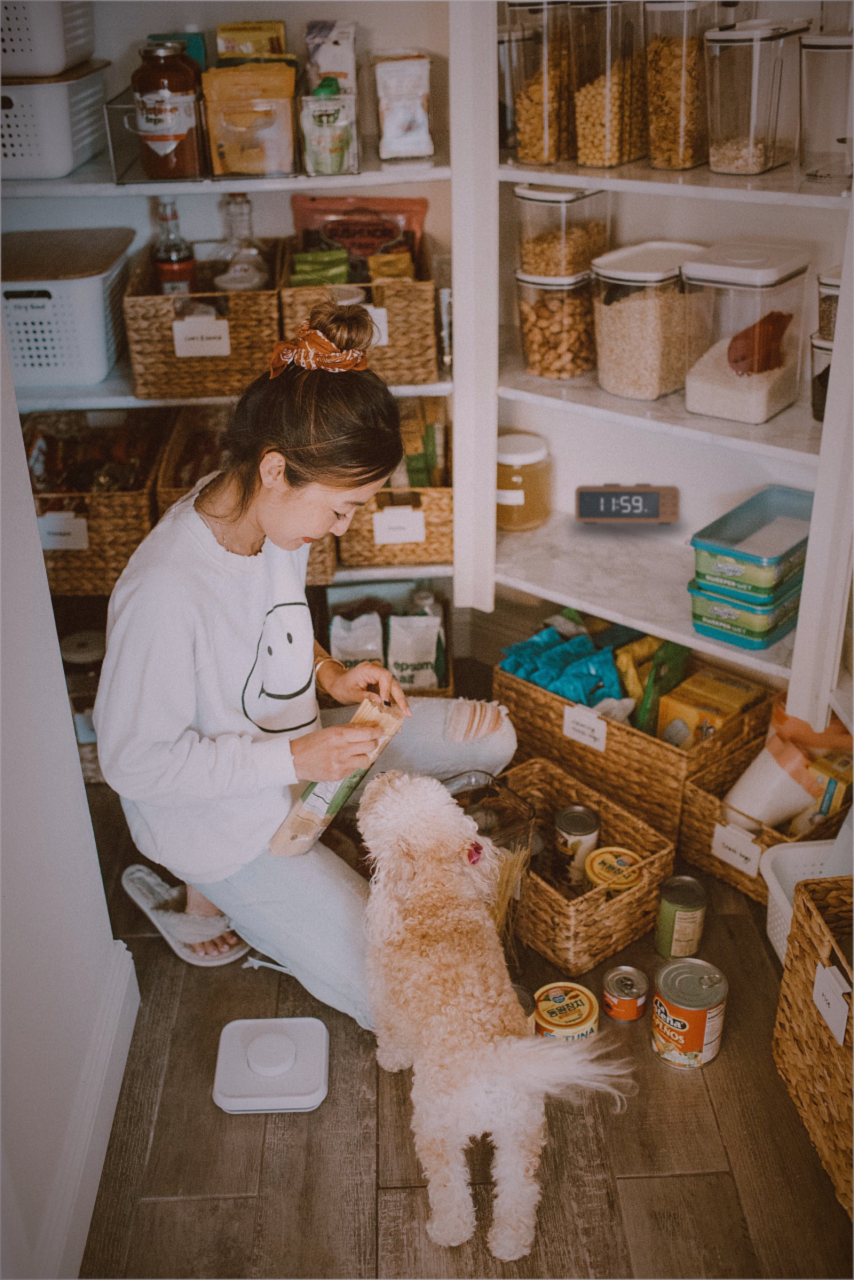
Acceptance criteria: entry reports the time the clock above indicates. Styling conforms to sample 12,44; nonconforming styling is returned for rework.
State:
11,59
